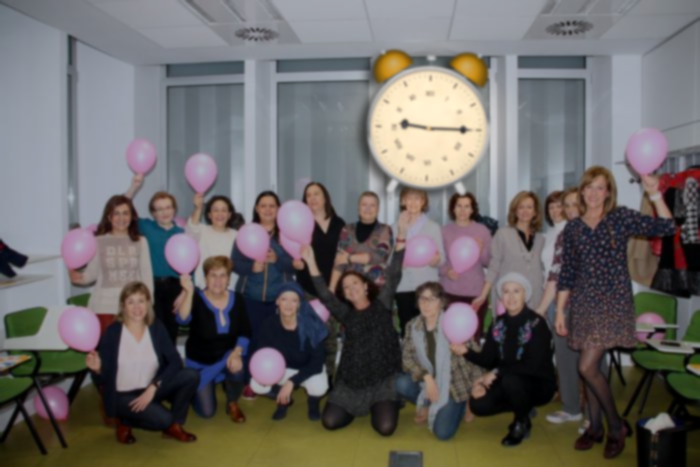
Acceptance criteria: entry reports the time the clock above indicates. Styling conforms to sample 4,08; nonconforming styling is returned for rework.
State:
9,15
